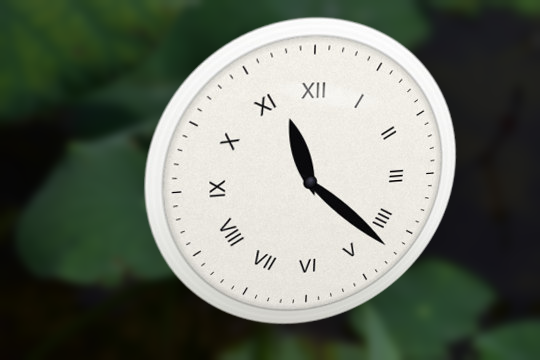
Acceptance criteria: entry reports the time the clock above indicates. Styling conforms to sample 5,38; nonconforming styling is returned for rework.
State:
11,22
